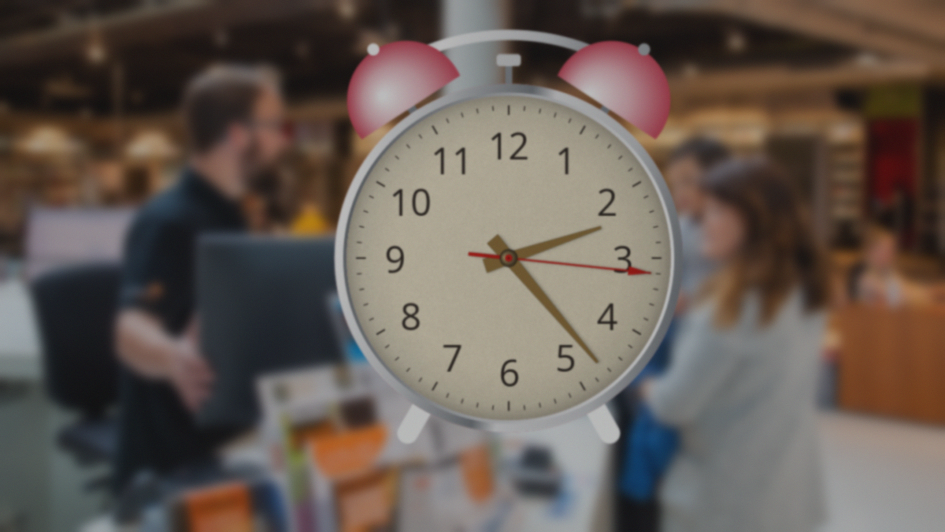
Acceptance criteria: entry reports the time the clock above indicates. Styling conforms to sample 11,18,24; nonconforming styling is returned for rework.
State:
2,23,16
